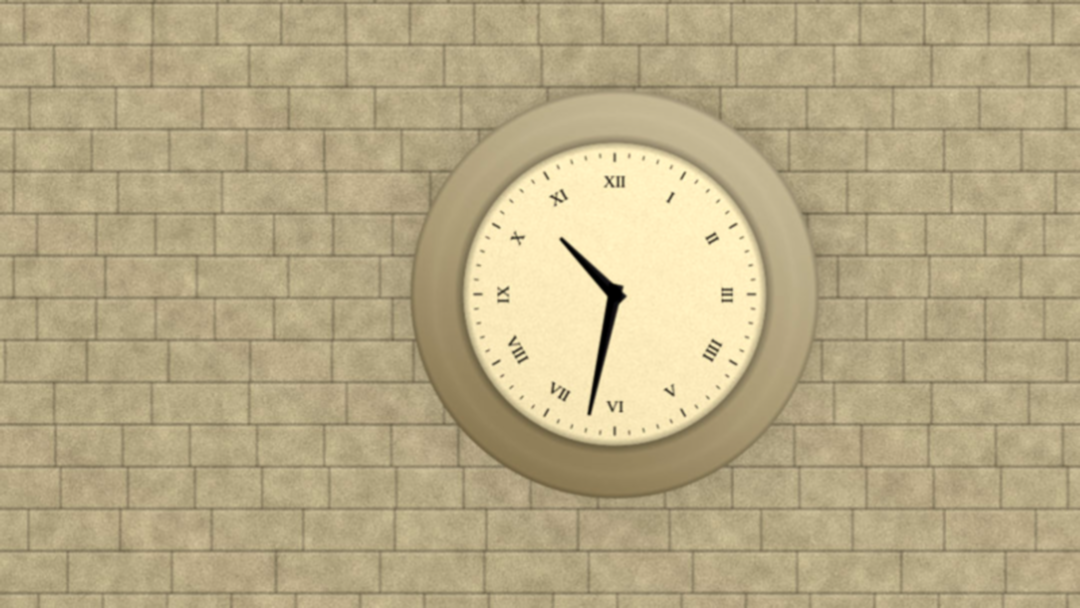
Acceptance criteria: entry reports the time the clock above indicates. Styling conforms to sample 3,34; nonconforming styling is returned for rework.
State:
10,32
